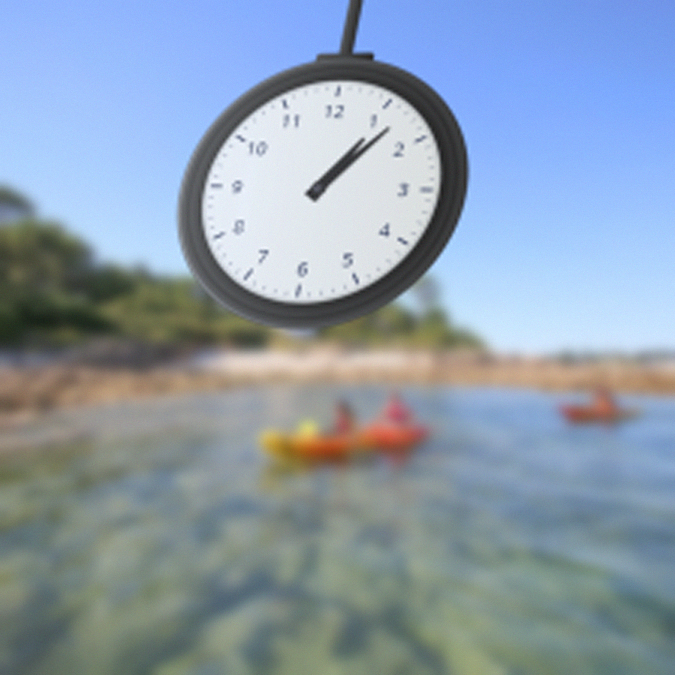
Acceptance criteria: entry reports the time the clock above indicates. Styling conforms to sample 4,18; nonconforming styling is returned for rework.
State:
1,07
